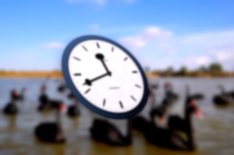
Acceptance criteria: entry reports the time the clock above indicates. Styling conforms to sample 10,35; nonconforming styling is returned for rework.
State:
11,42
